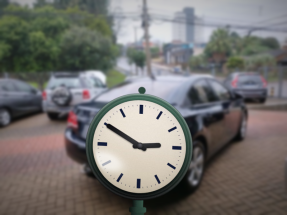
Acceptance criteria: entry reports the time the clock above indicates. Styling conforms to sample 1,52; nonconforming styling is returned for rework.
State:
2,50
